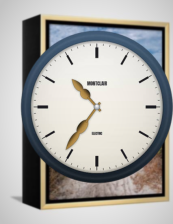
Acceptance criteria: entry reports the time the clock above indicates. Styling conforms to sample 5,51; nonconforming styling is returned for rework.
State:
10,36
